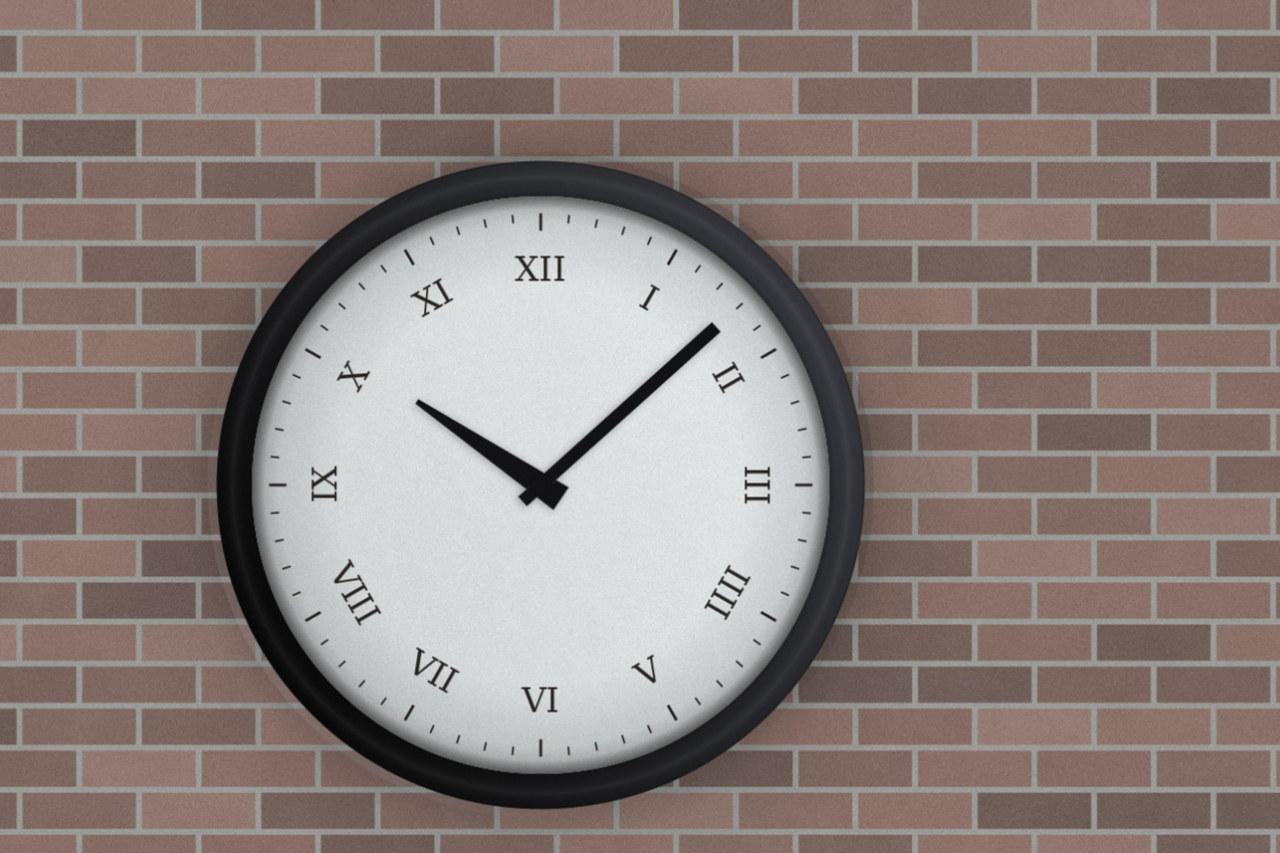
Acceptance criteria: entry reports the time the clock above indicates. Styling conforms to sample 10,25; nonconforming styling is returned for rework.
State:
10,08
